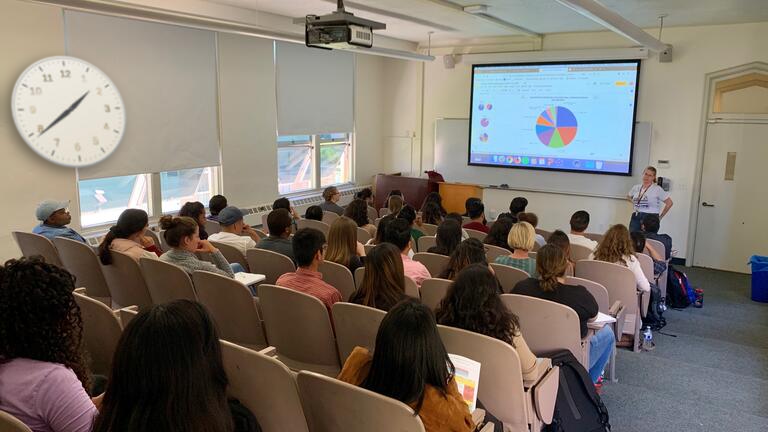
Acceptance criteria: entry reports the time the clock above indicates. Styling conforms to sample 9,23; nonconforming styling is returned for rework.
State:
1,39
